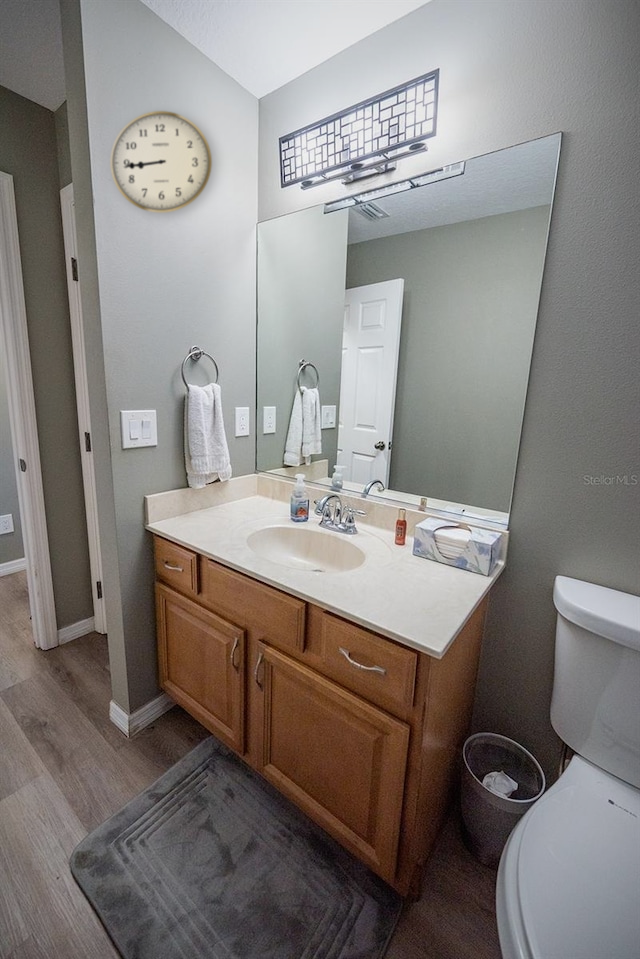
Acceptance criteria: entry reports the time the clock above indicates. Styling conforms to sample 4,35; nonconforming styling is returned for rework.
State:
8,44
